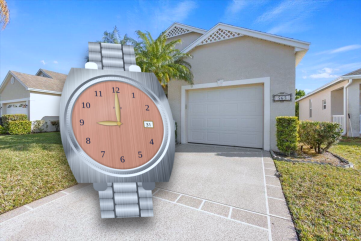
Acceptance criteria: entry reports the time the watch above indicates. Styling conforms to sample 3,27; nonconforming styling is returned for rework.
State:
9,00
